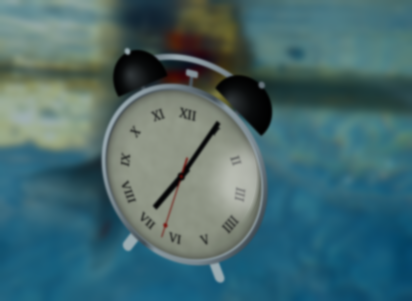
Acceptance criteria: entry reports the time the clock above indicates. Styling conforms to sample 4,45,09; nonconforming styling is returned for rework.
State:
7,04,32
